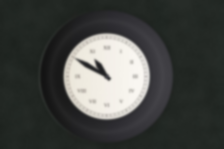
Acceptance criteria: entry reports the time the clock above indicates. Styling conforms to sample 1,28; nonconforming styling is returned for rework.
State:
10,50
